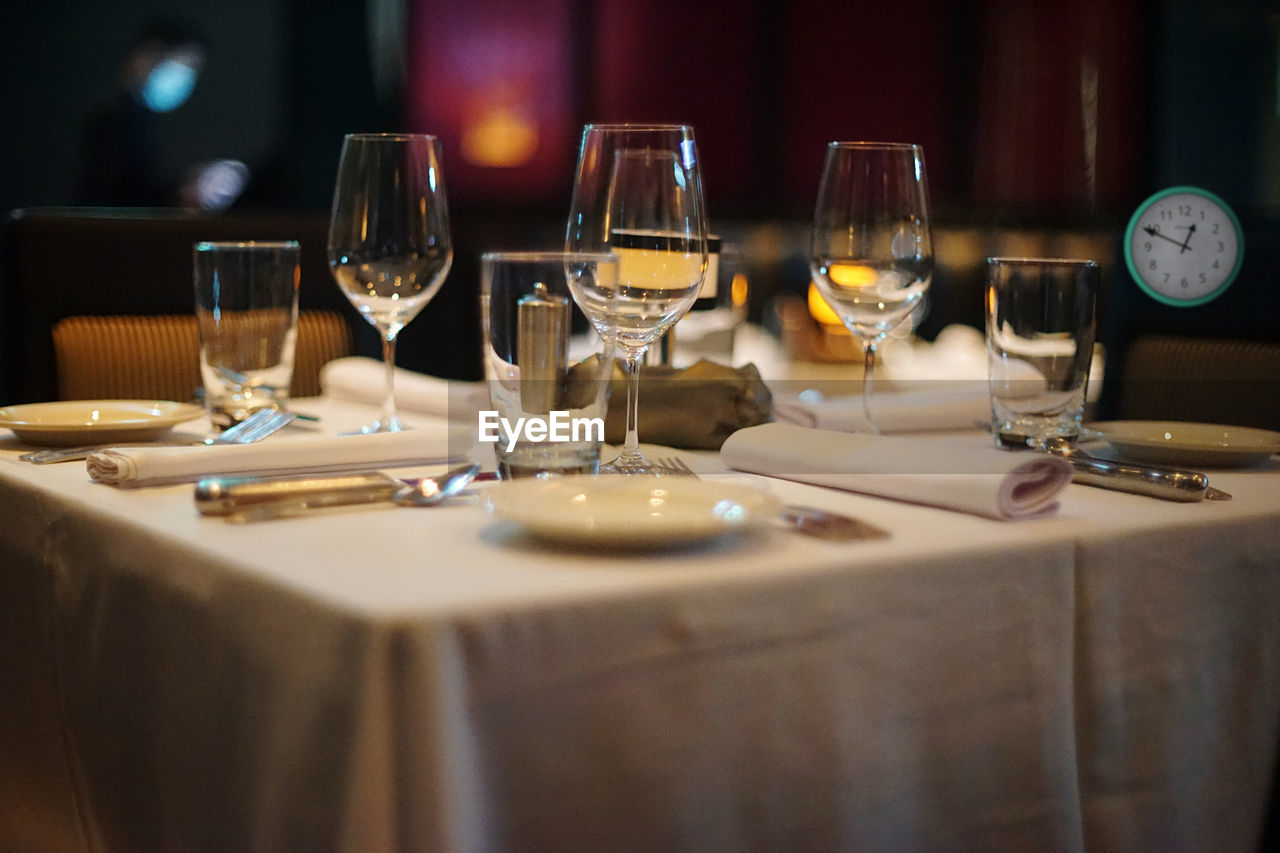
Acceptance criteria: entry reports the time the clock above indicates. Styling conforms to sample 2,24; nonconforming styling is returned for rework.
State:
12,49
